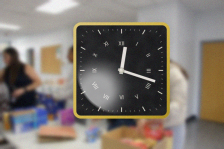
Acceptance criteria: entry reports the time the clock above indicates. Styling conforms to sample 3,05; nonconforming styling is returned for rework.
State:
12,18
